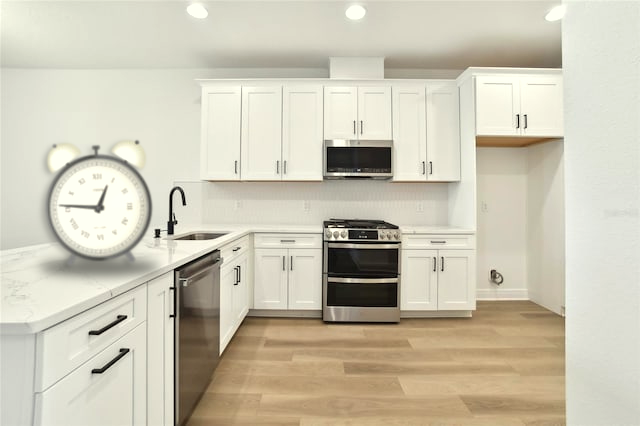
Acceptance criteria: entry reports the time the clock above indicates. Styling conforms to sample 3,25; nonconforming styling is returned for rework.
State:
12,46
